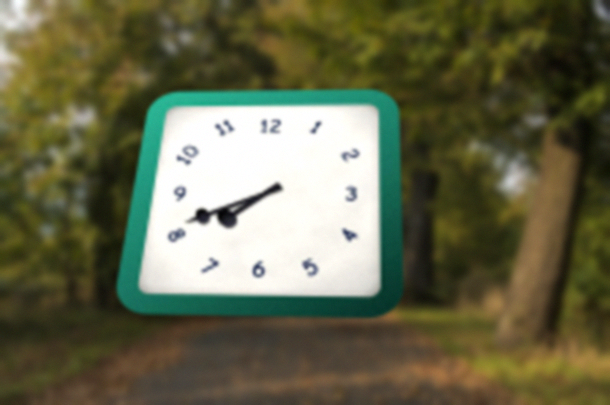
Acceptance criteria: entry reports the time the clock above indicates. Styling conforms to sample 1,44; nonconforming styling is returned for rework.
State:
7,41
